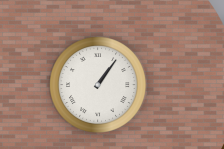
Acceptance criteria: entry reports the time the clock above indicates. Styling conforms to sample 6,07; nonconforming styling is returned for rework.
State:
1,06
